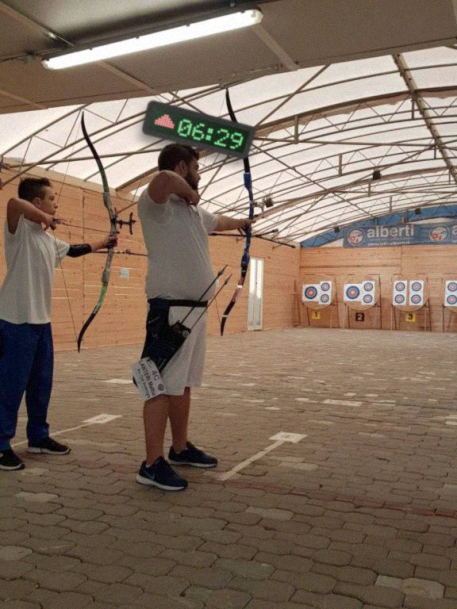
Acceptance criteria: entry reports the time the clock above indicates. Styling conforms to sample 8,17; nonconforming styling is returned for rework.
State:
6,29
